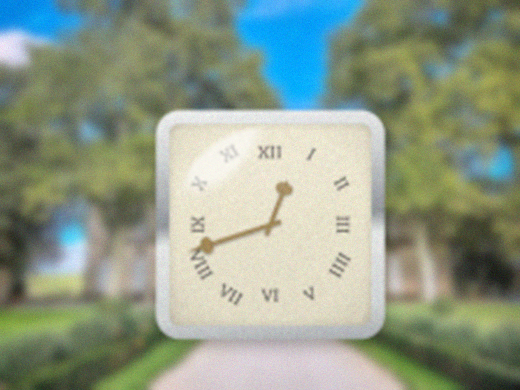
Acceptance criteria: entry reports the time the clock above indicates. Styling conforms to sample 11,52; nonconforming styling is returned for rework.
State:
12,42
